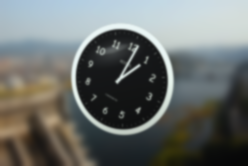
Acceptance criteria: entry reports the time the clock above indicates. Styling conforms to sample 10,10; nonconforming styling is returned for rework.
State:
1,01
